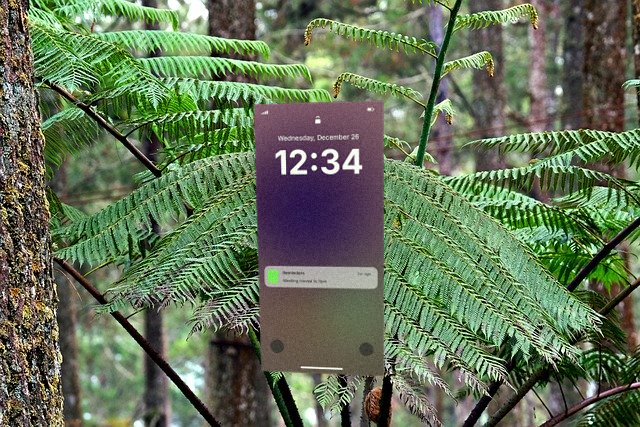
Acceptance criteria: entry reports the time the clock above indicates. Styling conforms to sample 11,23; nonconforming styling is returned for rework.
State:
12,34
